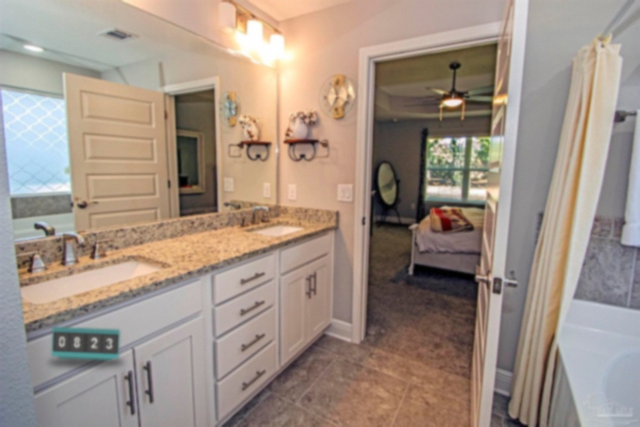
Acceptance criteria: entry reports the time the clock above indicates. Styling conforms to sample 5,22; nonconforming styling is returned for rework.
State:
8,23
